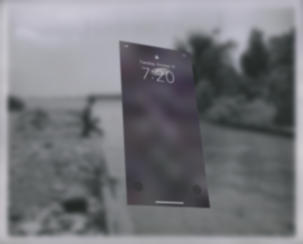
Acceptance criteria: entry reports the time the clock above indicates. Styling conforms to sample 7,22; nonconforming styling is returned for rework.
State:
7,20
